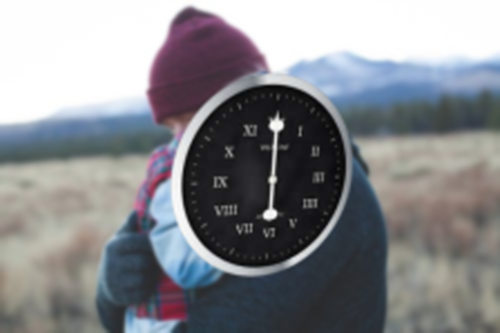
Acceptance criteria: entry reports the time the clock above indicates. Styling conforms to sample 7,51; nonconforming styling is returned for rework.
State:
6,00
